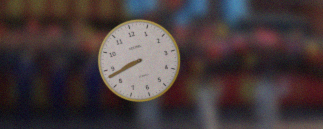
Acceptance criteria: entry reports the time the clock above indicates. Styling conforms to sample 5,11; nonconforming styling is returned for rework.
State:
8,43
